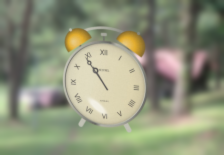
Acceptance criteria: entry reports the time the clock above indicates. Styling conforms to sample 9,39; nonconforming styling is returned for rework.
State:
10,54
